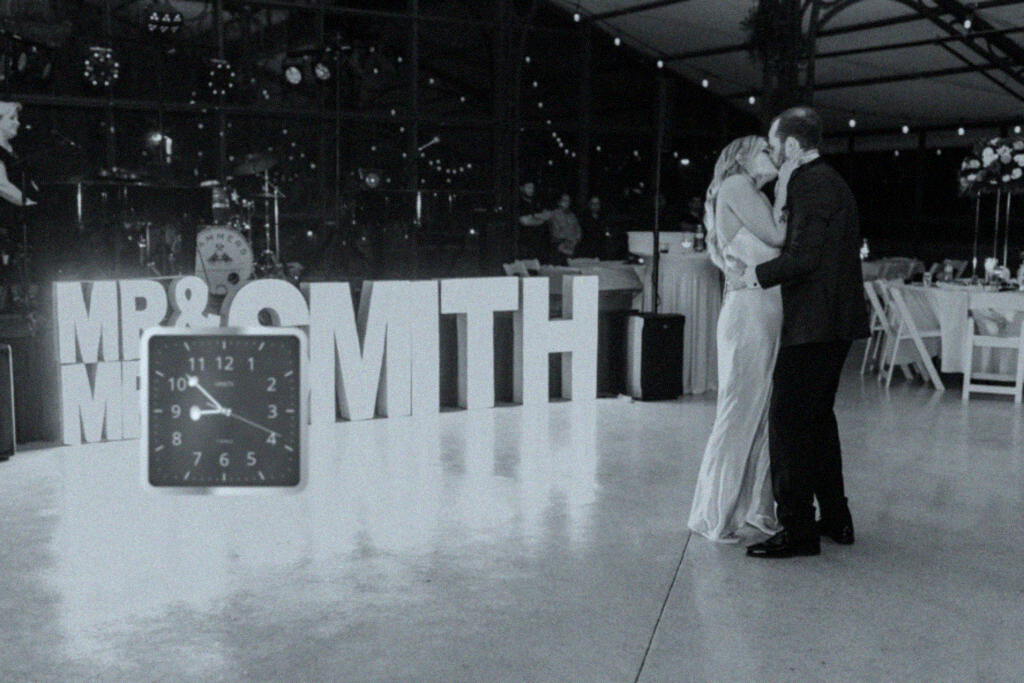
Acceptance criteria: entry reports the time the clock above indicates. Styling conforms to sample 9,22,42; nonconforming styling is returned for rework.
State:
8,52,19
